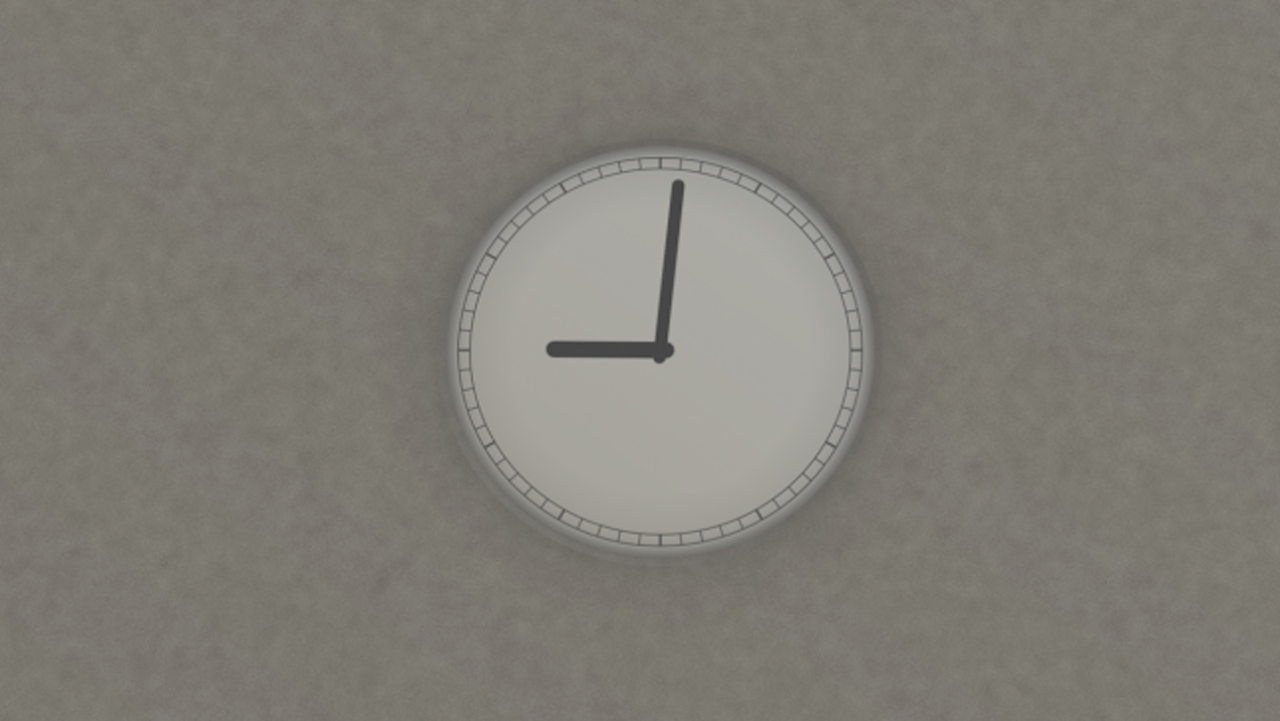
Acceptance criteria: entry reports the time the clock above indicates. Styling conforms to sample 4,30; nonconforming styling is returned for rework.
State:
9,01
